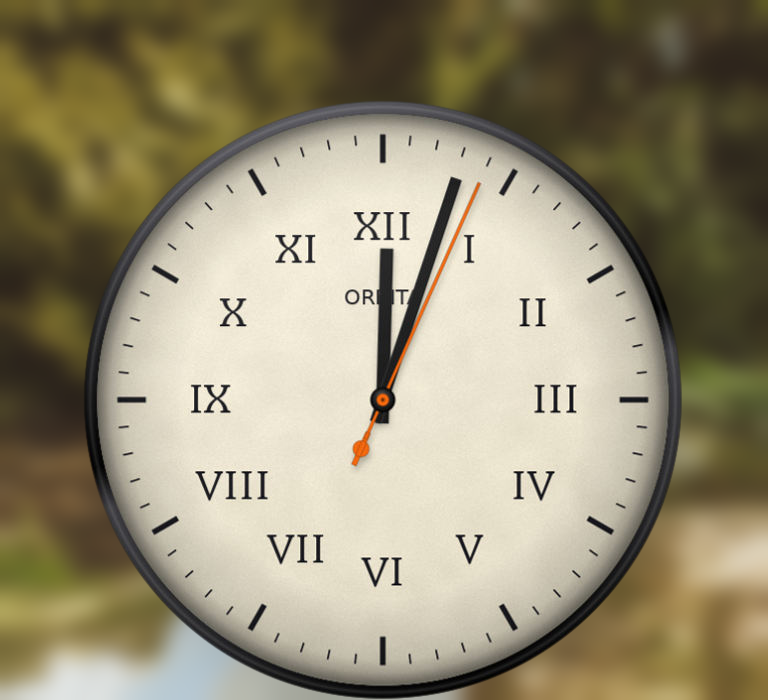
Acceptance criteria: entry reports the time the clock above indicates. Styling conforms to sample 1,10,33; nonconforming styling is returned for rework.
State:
12,03,04
